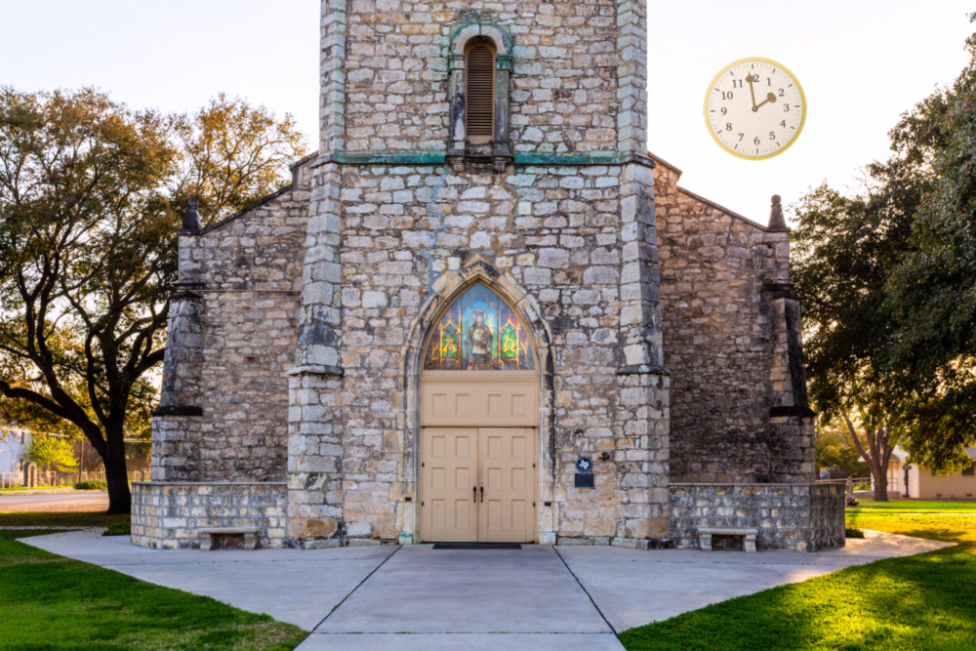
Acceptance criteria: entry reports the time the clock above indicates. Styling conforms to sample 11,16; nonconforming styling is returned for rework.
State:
1,59
